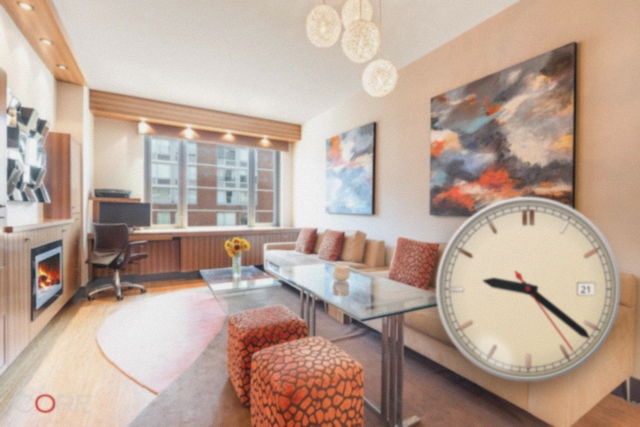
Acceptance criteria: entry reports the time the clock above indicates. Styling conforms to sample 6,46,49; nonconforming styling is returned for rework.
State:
9,21,24
